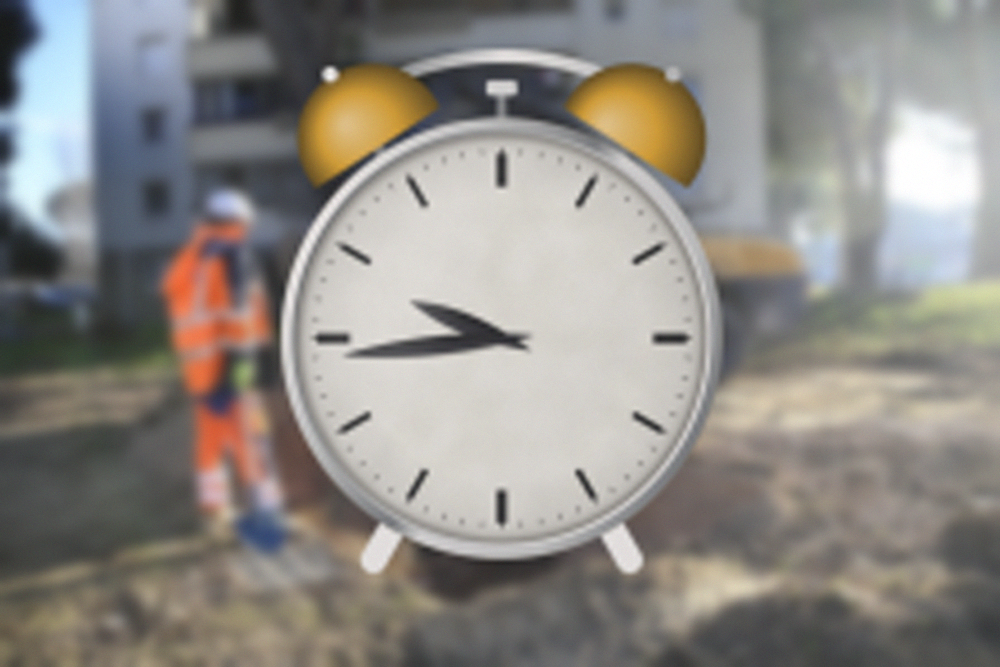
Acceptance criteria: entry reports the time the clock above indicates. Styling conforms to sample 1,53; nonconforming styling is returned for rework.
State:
9,44
